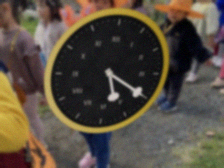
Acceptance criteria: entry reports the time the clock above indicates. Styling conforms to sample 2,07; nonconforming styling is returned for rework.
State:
5,20
